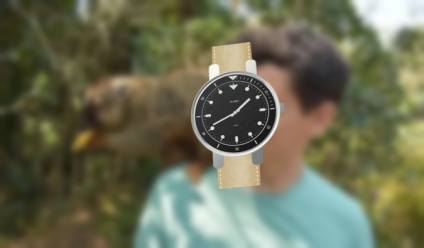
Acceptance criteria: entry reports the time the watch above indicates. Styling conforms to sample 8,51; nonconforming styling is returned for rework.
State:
1,41
